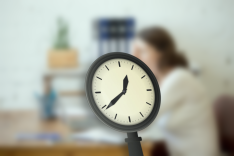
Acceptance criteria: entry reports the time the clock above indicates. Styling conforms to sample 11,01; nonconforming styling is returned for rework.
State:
12,39
